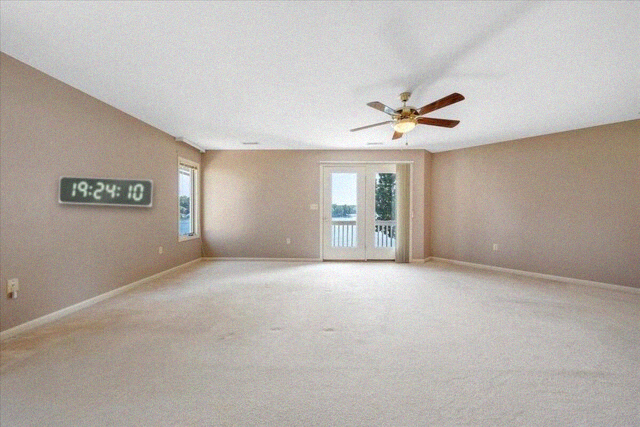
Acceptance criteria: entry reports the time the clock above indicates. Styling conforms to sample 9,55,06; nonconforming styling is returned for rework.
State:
19,24,10
